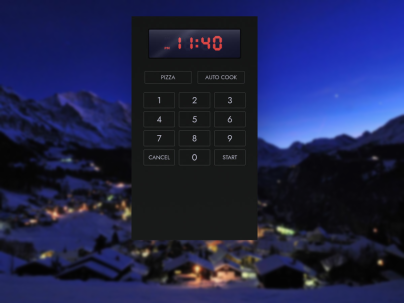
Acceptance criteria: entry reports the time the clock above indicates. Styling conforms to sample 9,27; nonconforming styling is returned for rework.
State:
11,40
